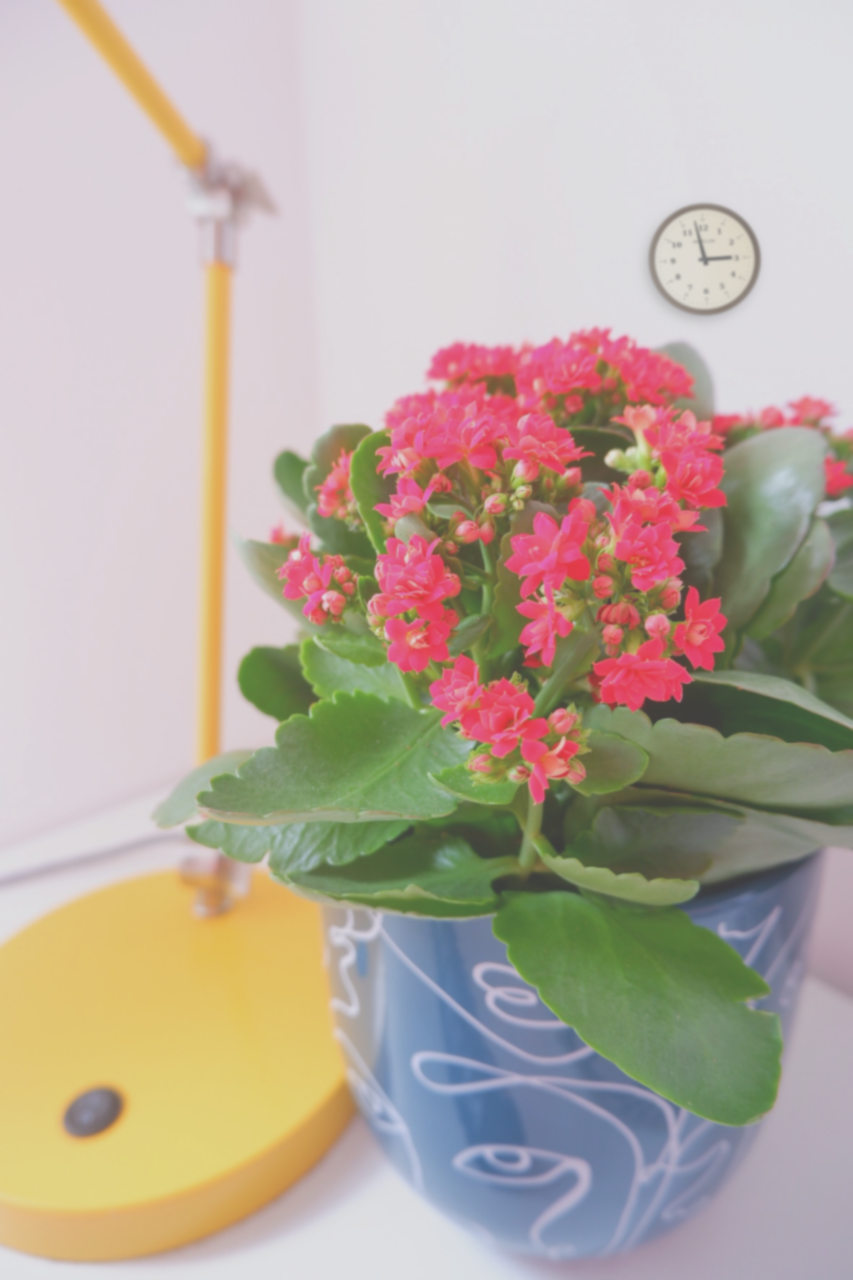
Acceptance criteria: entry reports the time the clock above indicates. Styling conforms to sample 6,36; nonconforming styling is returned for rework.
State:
2,58
